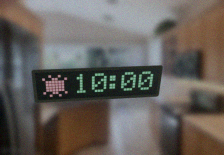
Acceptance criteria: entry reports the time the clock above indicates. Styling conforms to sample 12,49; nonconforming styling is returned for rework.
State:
10,00
